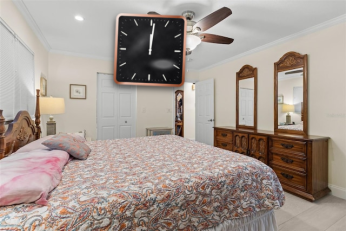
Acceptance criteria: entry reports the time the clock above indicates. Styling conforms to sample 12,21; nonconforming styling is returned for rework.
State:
12,01
